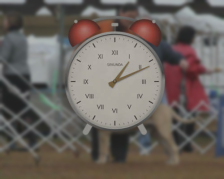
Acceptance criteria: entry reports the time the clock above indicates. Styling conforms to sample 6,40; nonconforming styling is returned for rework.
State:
1,11
